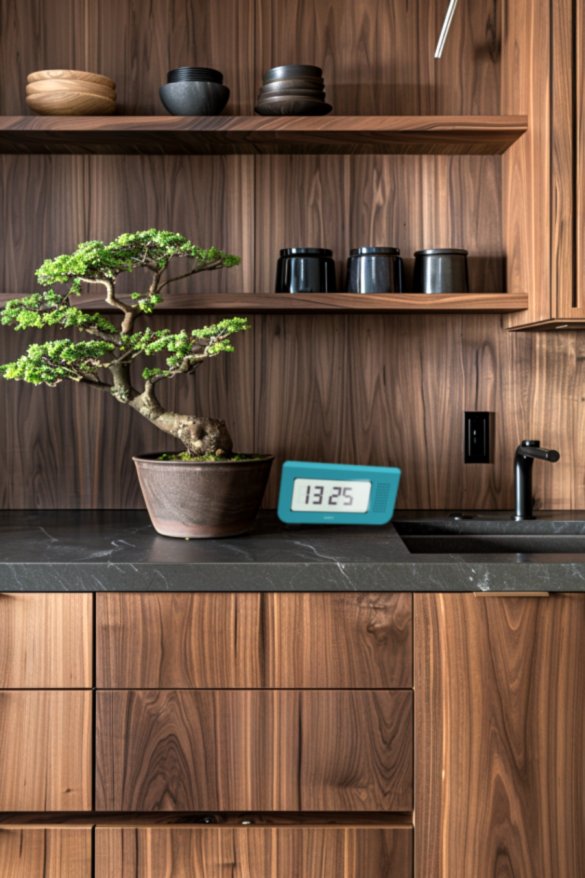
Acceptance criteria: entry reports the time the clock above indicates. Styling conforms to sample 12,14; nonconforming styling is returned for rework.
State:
13,25
